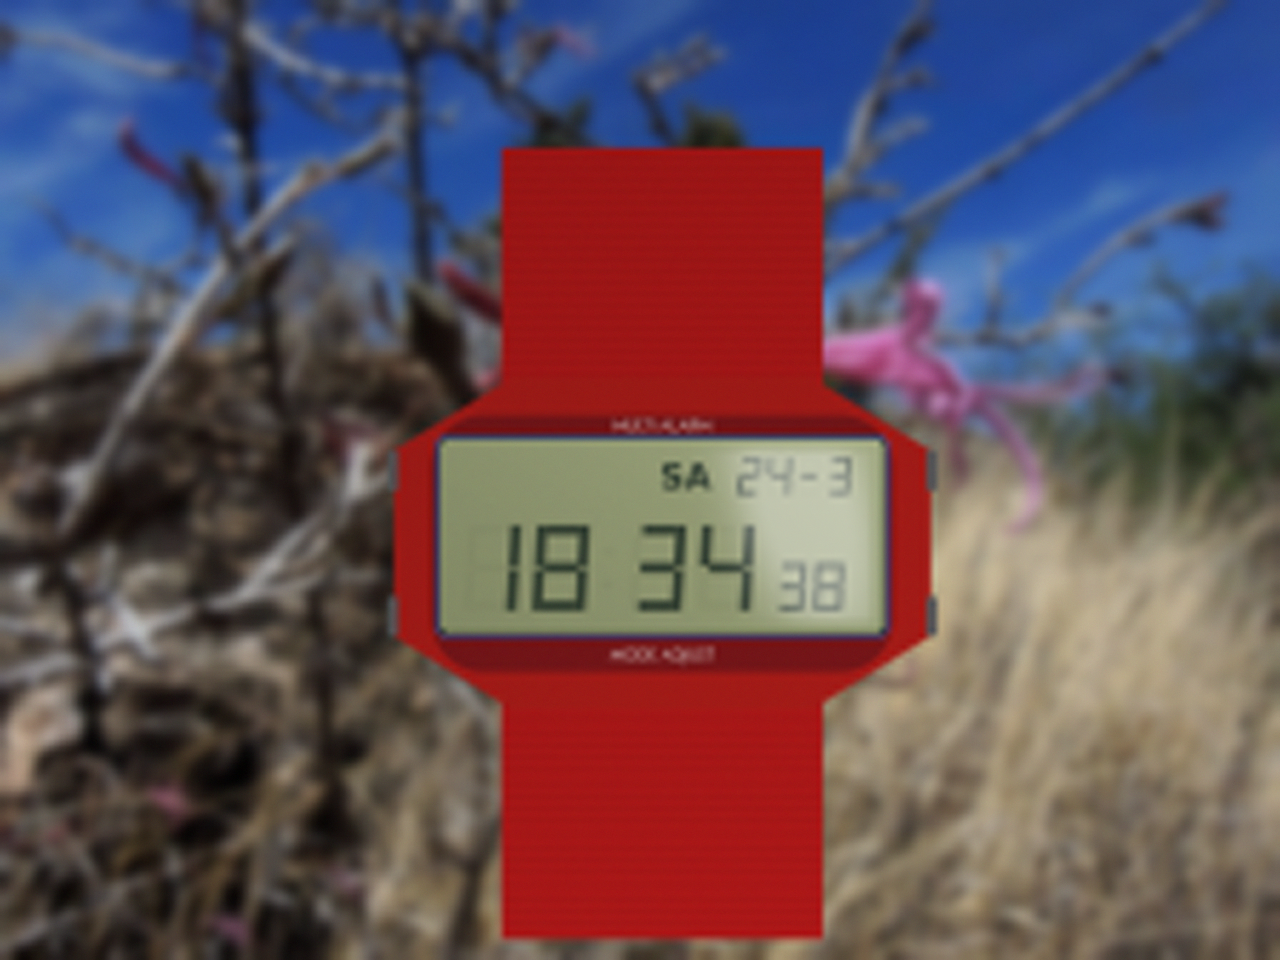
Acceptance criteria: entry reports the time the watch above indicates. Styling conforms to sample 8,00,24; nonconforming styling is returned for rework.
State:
18,34,38
